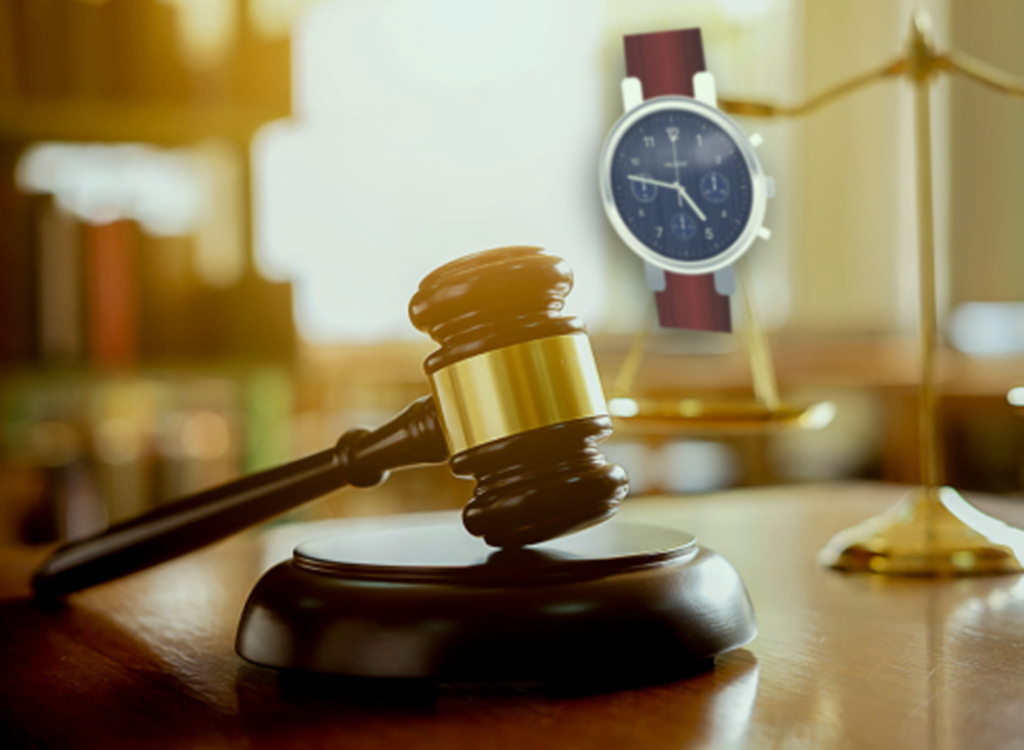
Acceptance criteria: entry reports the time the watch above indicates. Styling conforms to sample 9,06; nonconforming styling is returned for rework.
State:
4,47
